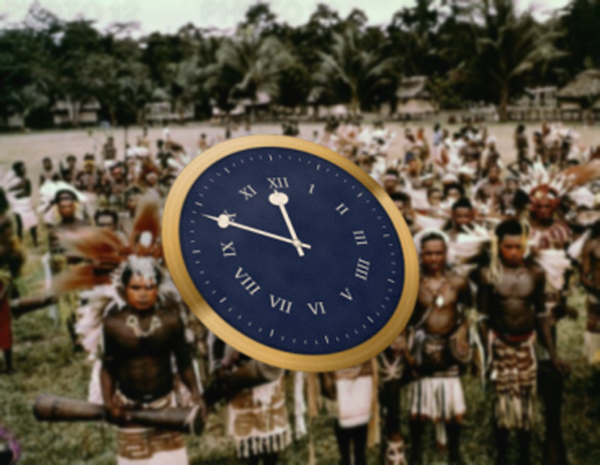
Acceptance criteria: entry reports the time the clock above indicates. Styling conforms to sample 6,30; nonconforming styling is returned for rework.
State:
11,49
